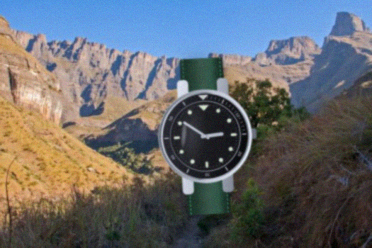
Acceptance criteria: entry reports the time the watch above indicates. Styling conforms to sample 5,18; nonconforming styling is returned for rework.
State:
2,51
